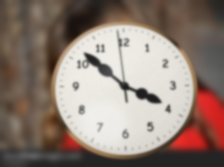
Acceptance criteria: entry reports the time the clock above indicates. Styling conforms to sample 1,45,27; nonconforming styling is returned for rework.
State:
3,51,59
